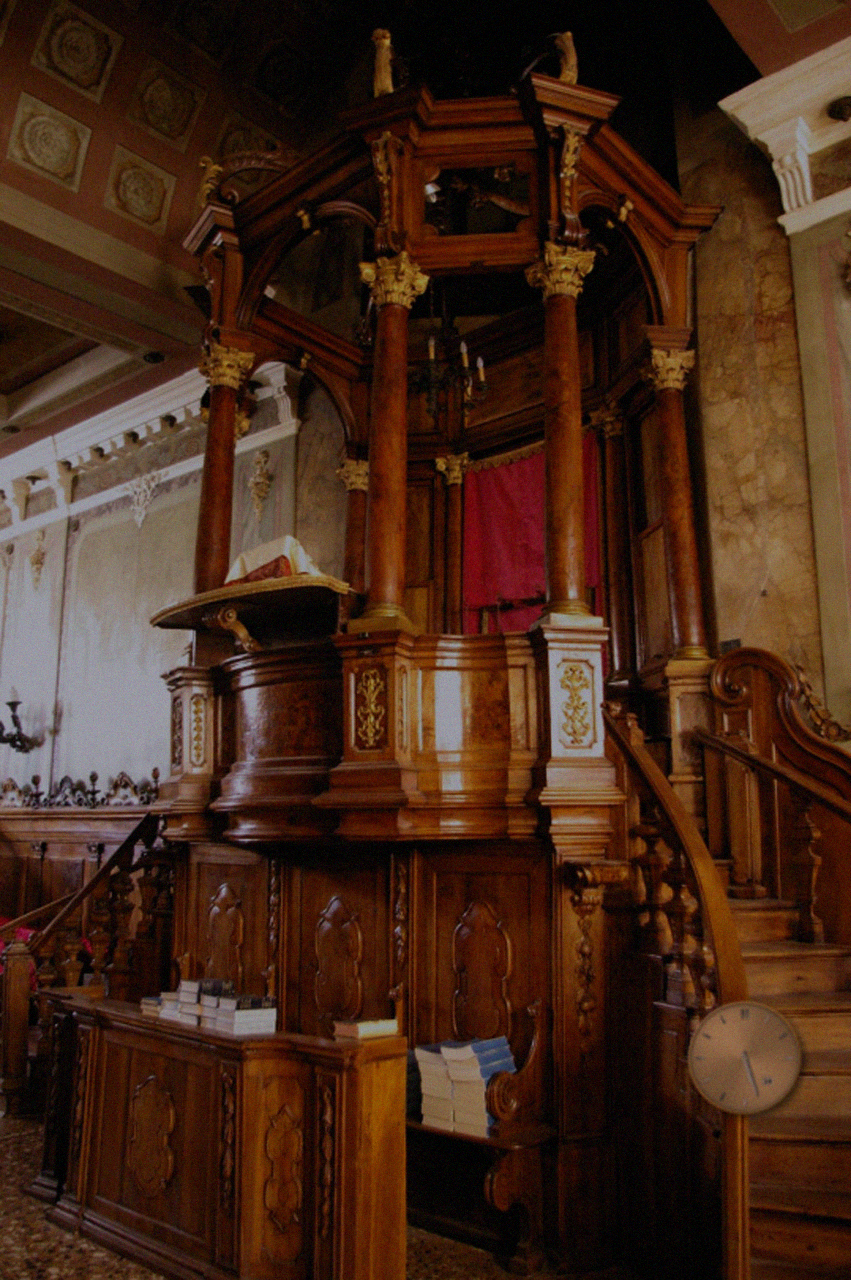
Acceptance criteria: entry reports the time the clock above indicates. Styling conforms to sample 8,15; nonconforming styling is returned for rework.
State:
5,27
